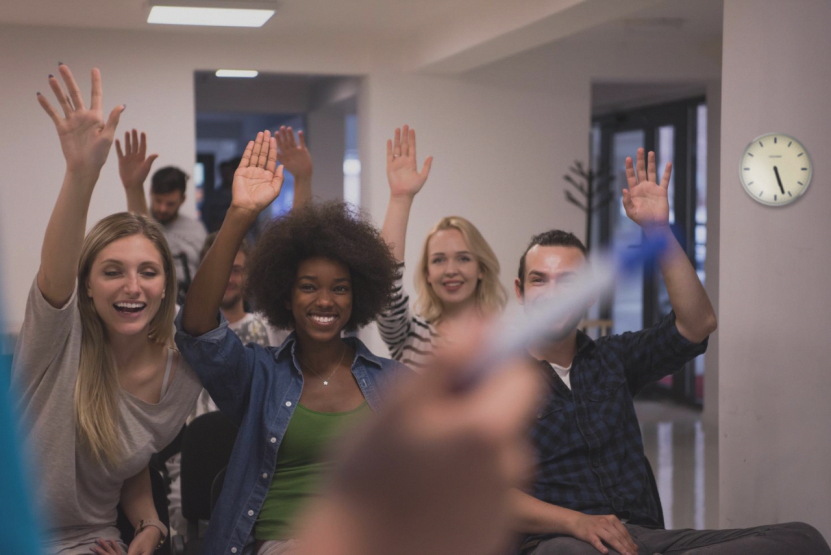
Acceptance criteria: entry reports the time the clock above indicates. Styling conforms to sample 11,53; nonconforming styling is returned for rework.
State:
5,27
